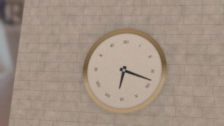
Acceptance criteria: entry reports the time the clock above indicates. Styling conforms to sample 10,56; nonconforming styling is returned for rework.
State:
6,18
